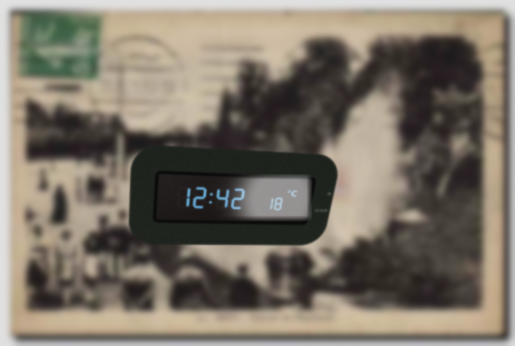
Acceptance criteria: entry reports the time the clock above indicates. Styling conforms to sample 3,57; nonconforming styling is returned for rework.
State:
12,42
